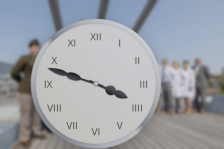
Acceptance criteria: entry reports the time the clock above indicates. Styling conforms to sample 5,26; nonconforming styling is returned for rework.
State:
3,48
